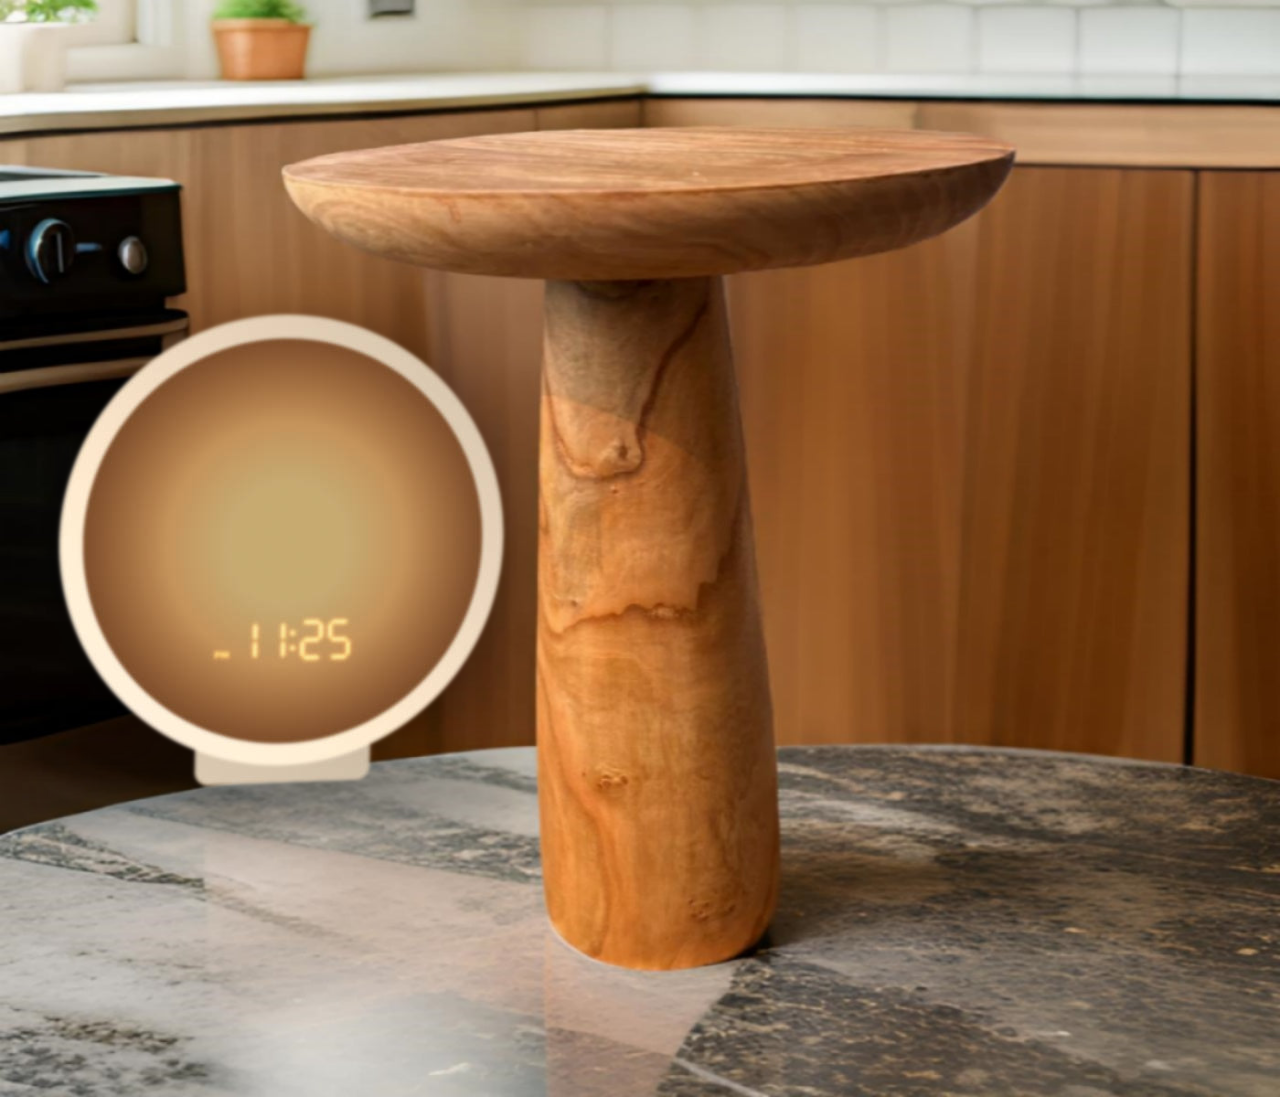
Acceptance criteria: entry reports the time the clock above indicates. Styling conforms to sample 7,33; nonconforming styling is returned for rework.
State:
11,25
